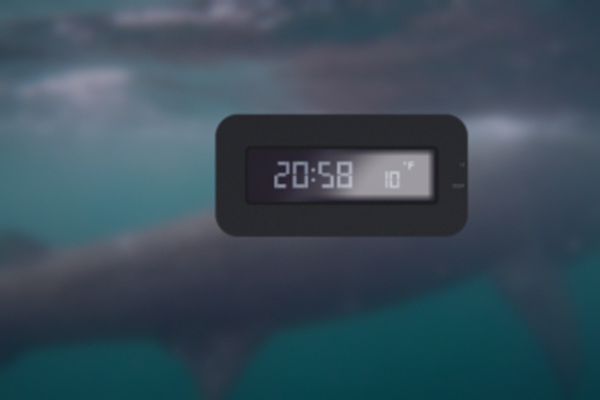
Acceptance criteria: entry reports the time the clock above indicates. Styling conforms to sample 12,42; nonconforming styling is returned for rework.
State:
20,58
